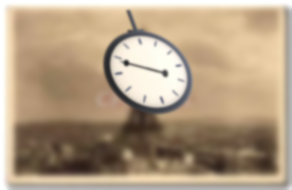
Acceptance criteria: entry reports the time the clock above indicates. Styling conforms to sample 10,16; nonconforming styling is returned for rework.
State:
3,49
